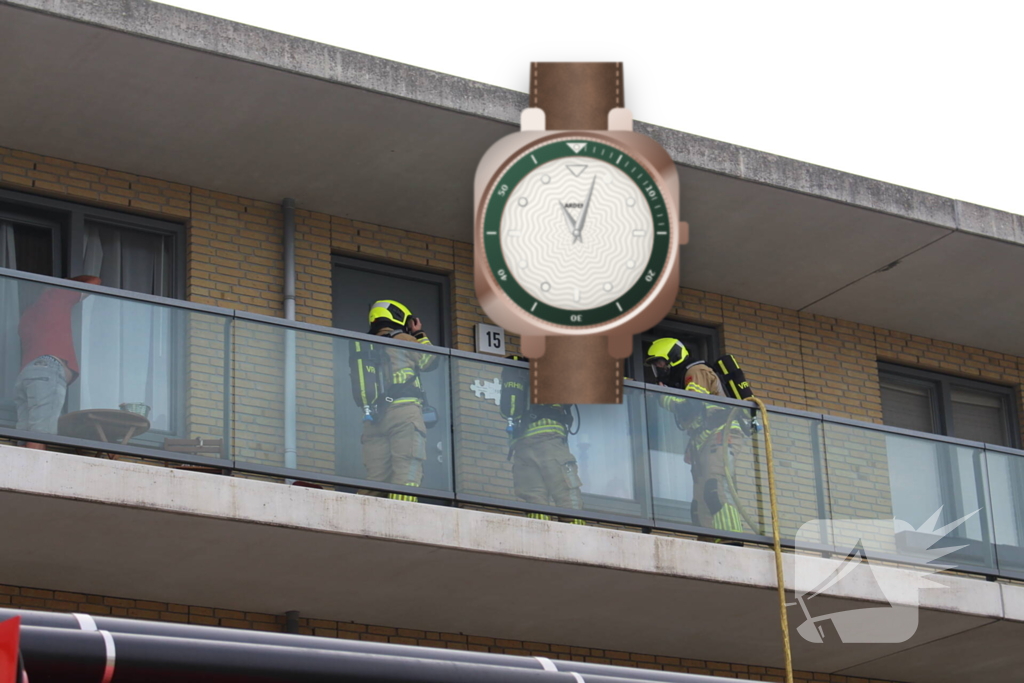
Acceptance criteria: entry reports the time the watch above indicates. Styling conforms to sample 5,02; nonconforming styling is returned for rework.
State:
11,03
